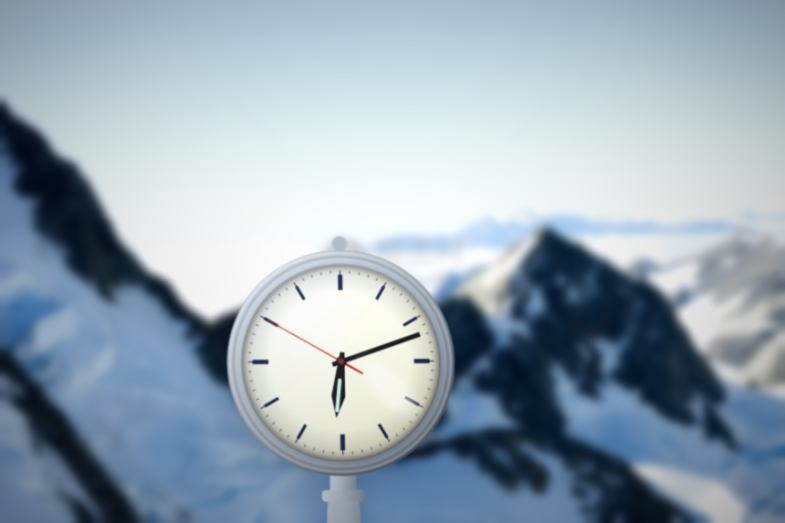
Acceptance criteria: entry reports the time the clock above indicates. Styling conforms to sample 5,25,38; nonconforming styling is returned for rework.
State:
6,11,50
